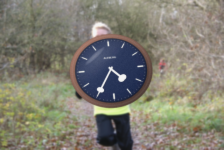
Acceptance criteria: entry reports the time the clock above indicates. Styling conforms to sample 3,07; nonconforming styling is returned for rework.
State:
4,35
